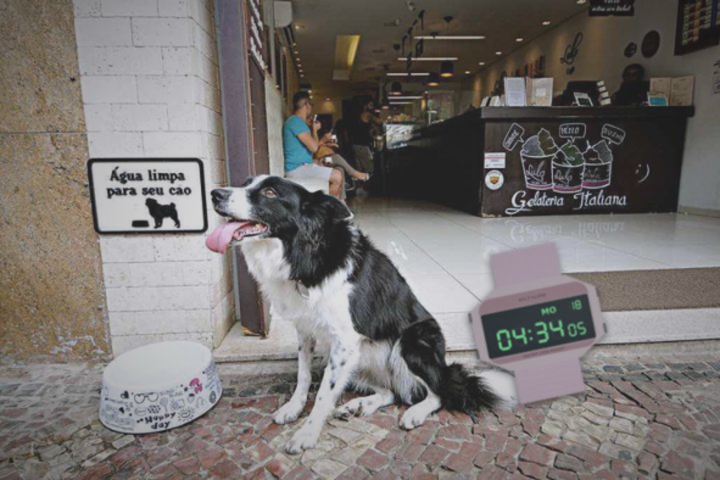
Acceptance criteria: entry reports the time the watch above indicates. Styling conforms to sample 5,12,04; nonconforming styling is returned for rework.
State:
4,34,05
